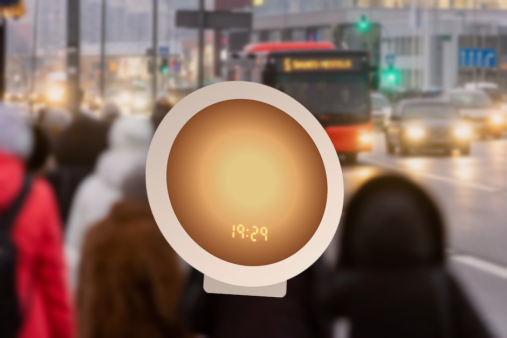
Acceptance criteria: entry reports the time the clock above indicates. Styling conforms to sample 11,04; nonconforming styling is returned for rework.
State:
19,29
